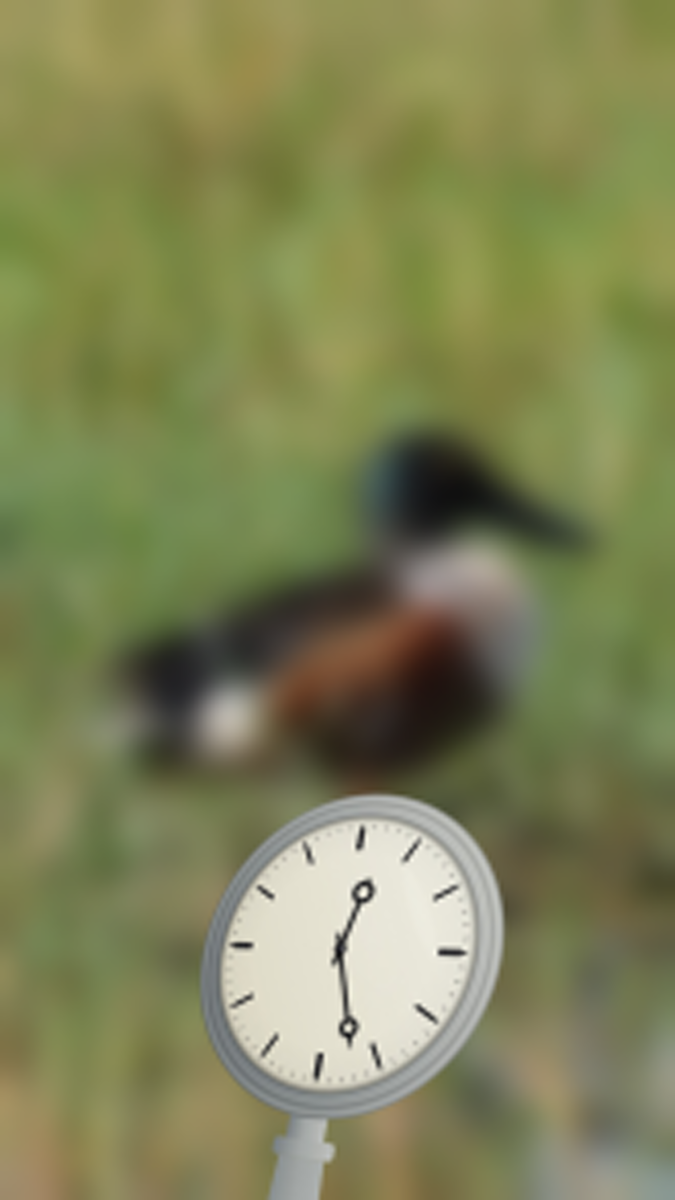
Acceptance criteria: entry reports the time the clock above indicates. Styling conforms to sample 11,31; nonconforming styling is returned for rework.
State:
12,27
